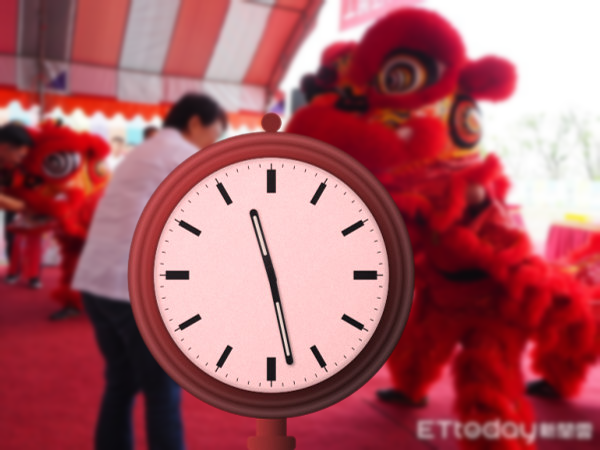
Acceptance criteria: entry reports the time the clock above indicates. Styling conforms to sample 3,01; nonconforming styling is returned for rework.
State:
11,28
